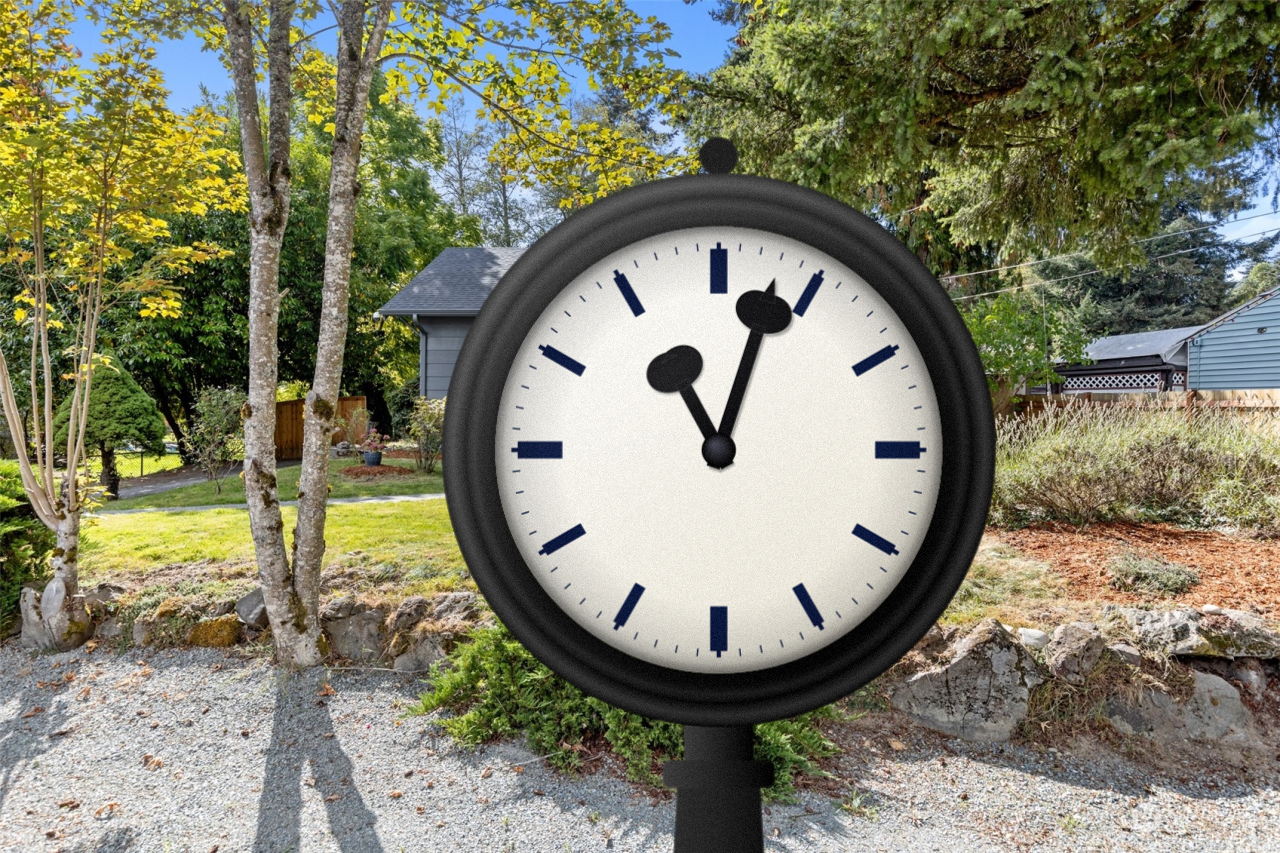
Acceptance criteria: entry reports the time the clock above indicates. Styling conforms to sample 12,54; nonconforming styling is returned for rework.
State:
11,03
